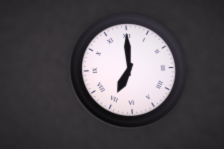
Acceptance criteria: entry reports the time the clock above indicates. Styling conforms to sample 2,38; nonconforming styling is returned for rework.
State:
7,00
